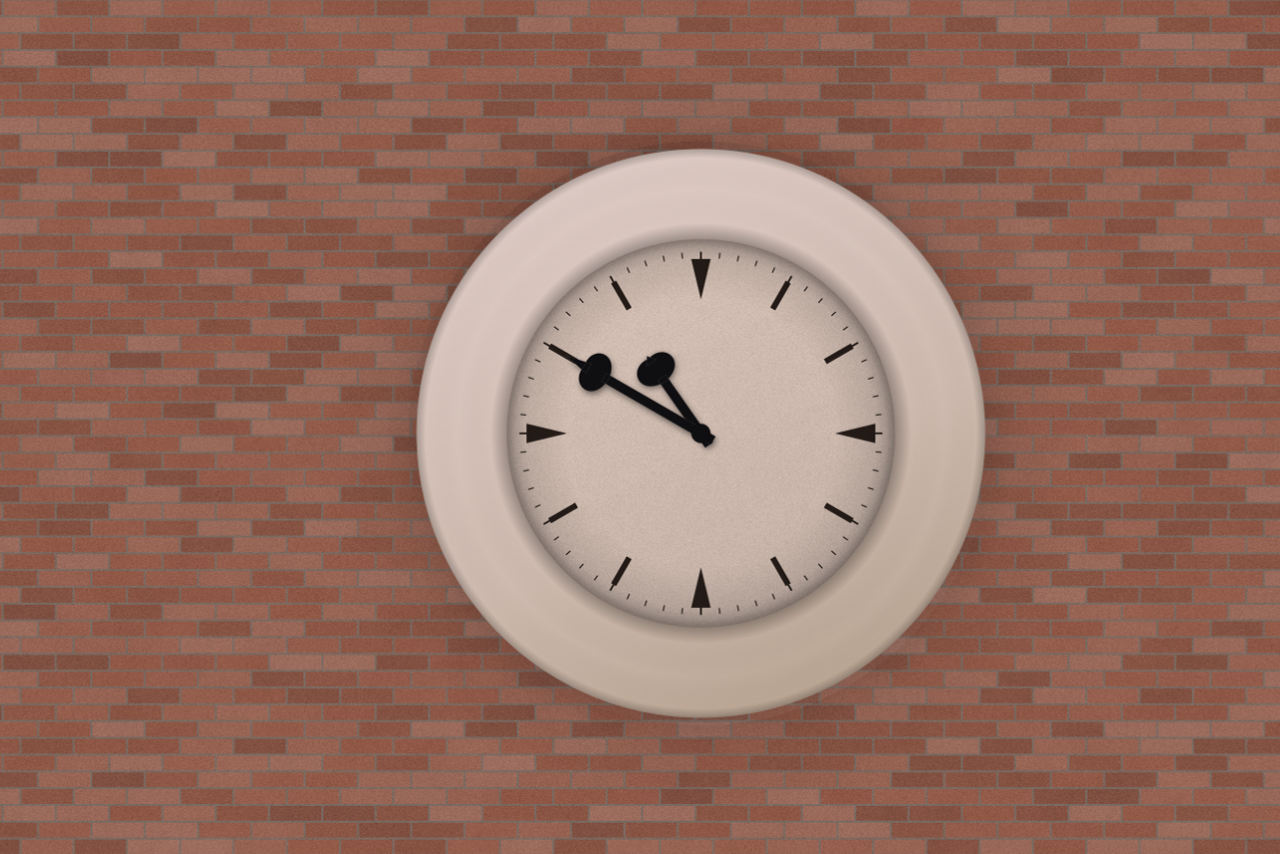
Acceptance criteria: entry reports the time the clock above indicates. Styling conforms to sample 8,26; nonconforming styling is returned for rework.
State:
10,50
